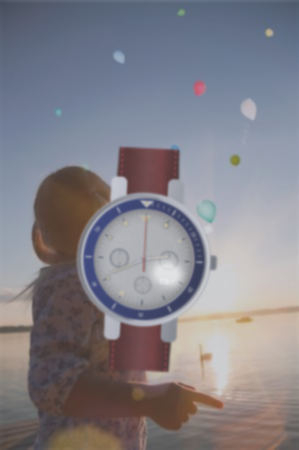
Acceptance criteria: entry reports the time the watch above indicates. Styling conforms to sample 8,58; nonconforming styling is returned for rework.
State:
2,41
